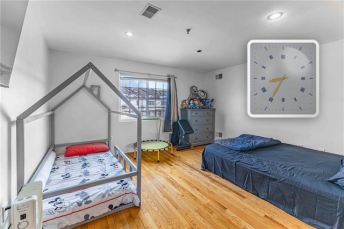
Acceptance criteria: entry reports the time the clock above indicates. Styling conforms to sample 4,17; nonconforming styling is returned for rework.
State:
8,35
